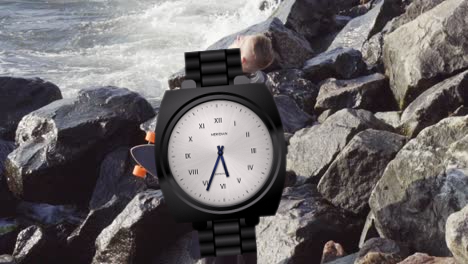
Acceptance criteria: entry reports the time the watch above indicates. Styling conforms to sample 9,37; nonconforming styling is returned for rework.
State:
5,34
